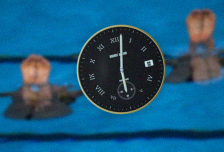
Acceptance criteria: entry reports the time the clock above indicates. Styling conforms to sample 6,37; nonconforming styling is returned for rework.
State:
6,02
